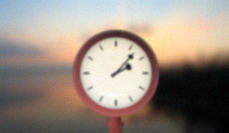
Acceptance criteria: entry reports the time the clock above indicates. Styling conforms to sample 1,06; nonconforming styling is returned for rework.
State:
2,07
